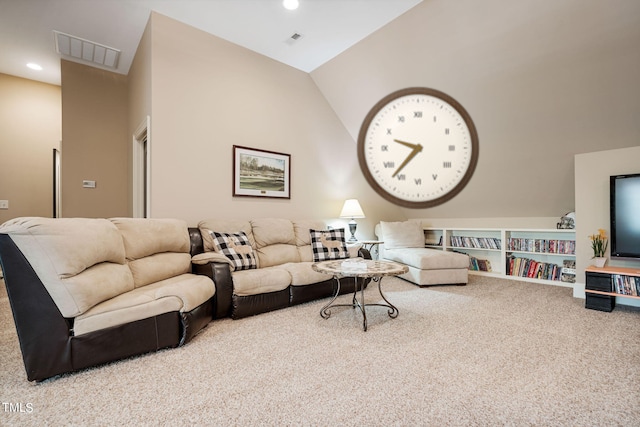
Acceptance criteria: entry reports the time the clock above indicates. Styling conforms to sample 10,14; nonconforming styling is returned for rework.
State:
9,37
